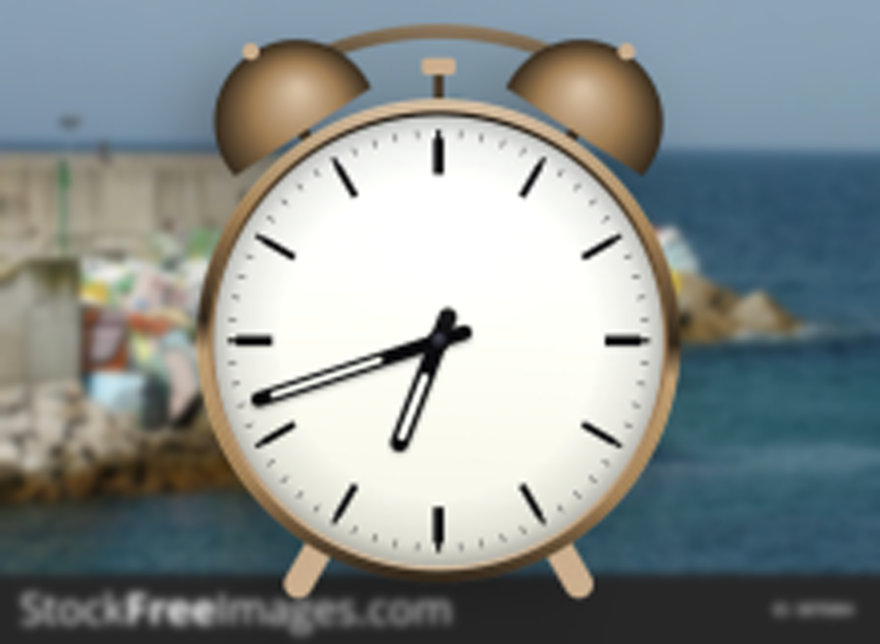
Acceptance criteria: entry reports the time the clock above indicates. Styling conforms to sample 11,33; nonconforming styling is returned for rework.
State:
6,42
